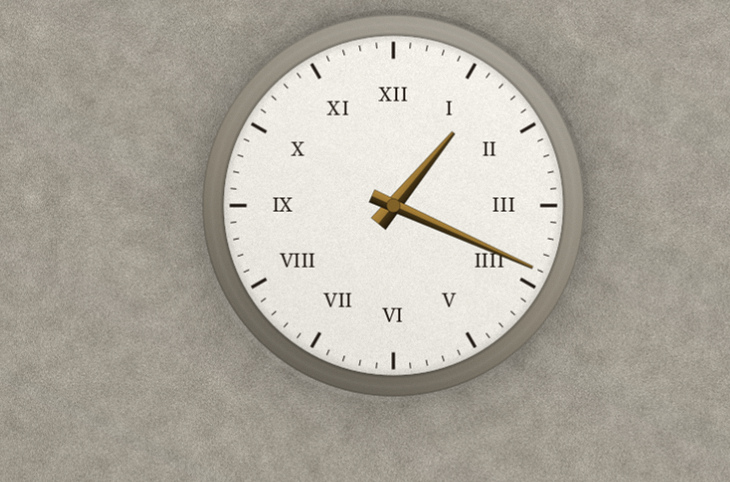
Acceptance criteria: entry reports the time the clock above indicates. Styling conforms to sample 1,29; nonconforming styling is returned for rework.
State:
1,19
